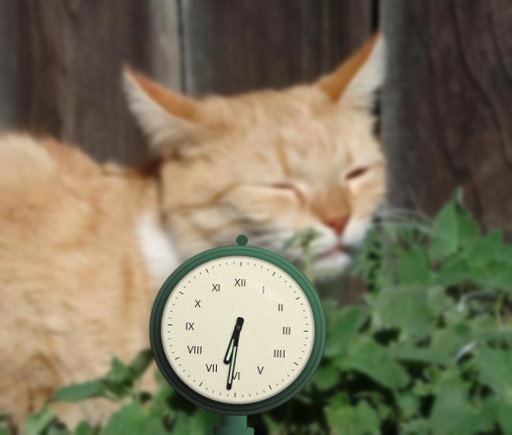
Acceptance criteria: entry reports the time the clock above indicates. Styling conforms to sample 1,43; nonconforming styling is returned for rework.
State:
6,31
